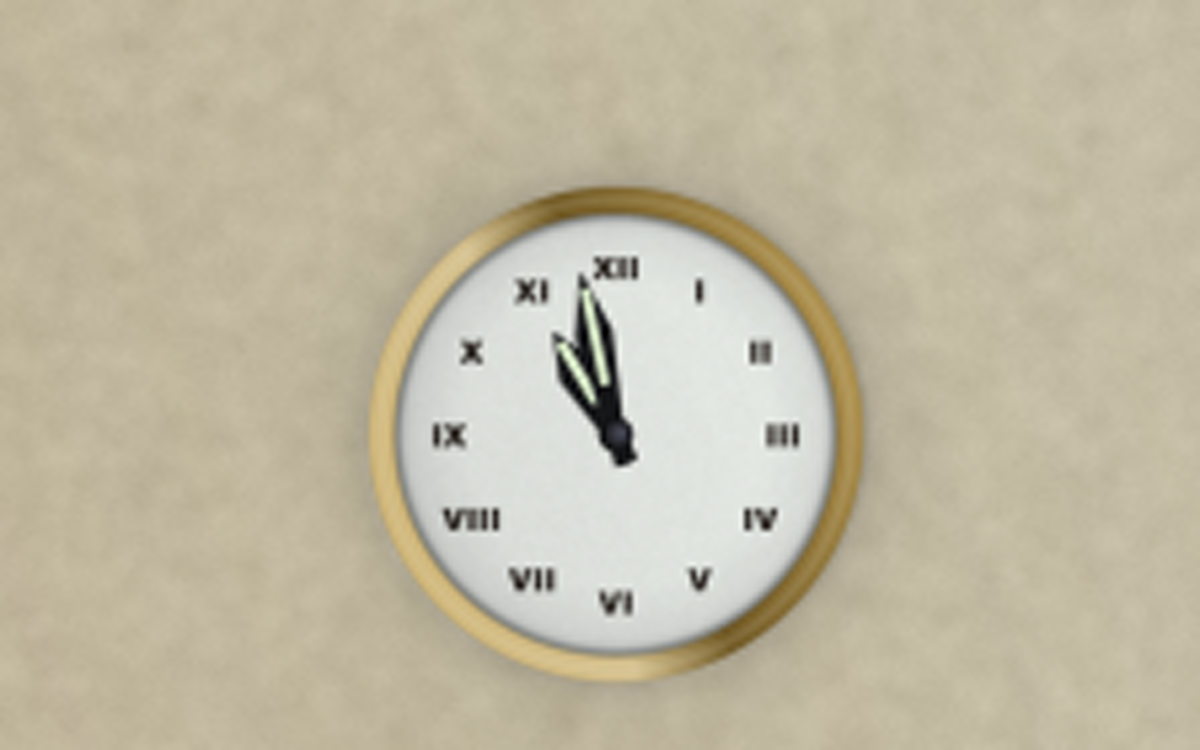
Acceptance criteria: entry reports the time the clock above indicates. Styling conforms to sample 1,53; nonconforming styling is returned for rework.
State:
10,58
